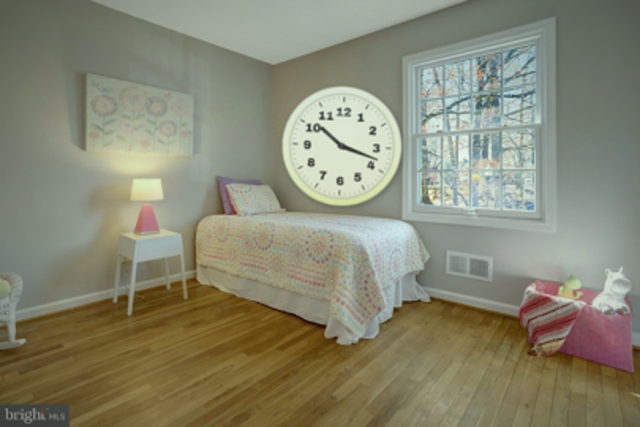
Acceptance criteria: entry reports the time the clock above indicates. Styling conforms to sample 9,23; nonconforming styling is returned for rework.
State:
10,18
